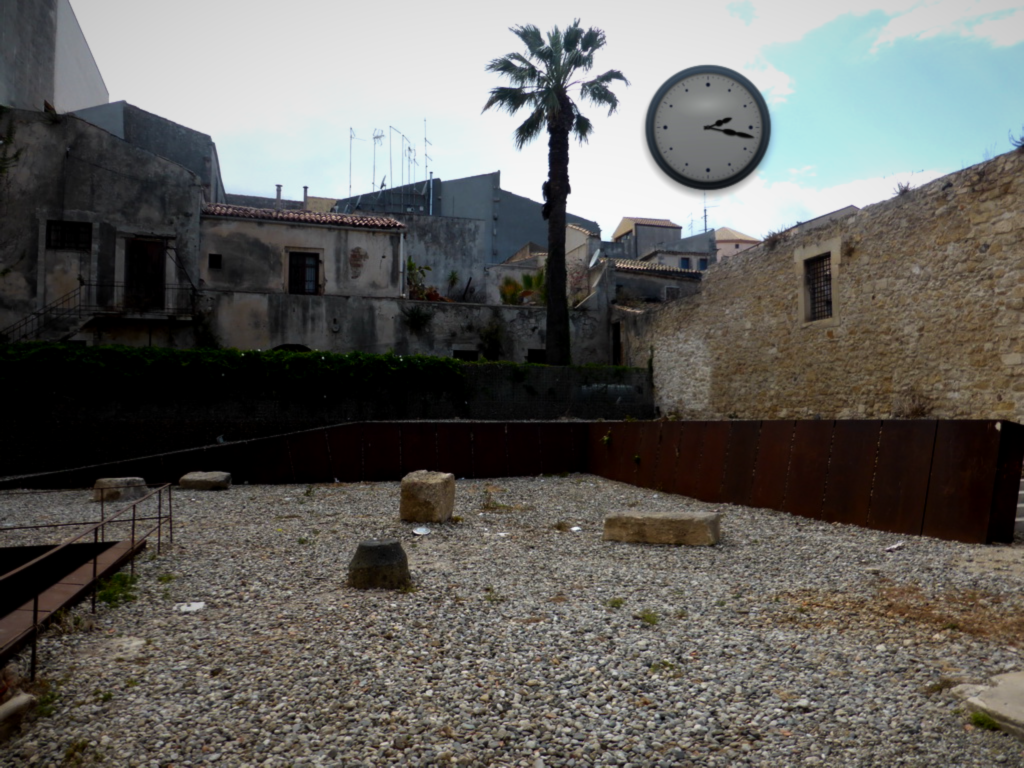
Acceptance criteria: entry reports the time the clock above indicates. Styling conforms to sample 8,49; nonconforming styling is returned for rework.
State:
2,17
